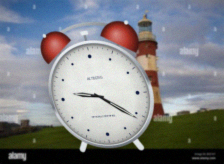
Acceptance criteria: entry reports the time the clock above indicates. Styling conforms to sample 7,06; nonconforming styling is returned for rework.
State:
9,21
